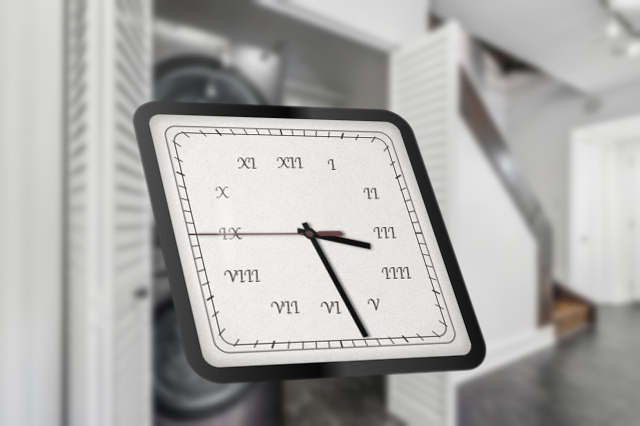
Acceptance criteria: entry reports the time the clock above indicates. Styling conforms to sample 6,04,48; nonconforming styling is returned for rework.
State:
3,27,45
